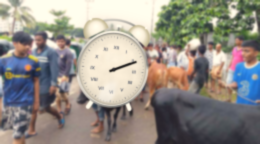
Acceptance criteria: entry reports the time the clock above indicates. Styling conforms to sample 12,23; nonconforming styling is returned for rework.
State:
2,11
